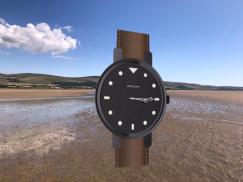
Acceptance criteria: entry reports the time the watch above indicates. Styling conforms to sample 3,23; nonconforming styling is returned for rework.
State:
3,15
